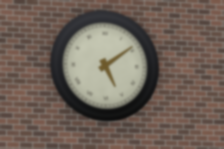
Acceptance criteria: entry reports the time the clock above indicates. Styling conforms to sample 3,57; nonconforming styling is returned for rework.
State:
5,09
